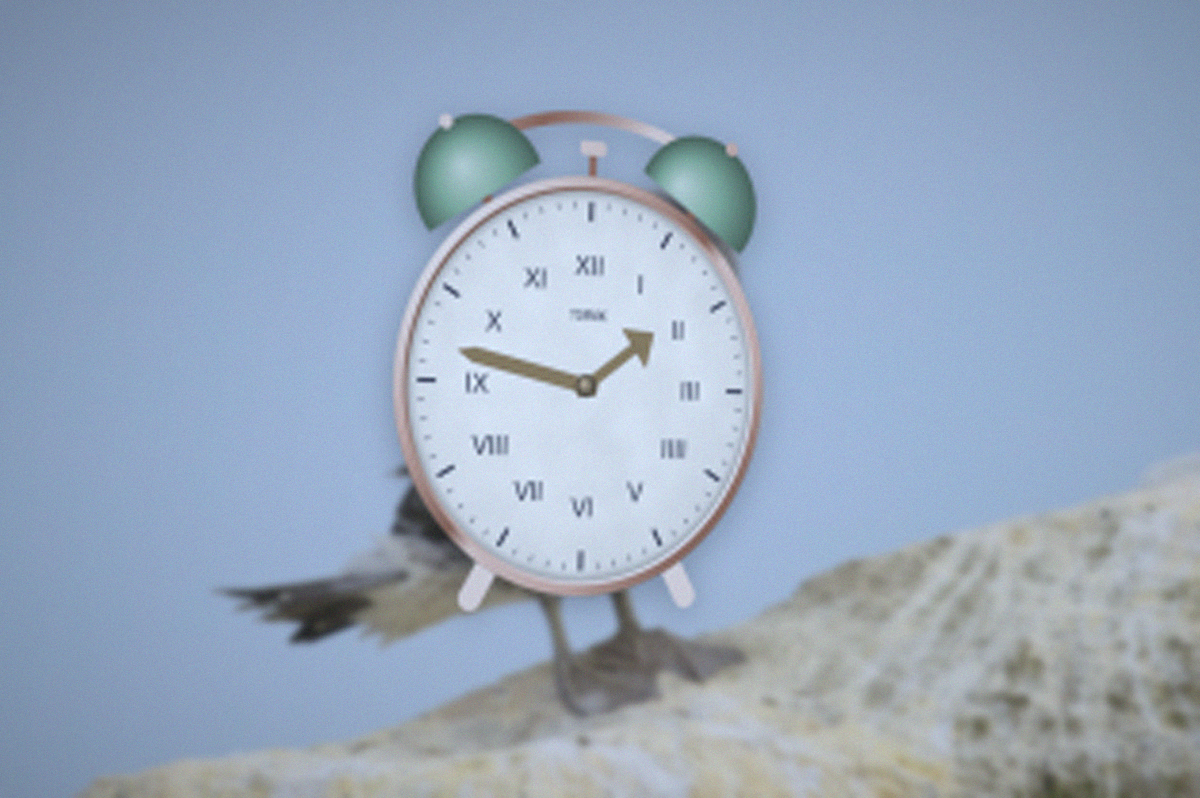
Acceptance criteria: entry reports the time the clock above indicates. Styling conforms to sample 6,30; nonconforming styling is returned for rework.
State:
1,47
